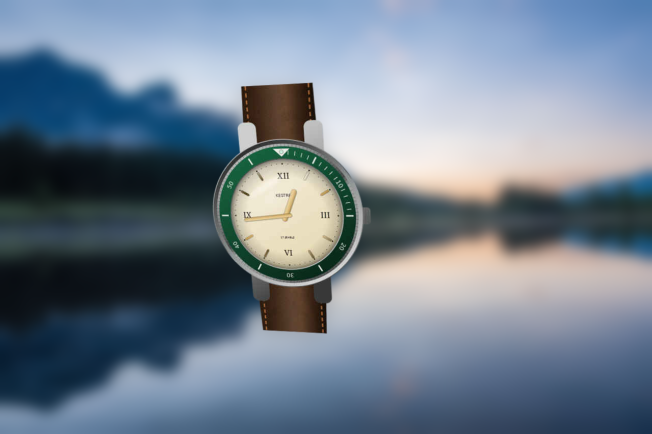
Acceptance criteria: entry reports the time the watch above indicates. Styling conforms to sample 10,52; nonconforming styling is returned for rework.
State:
12,44
